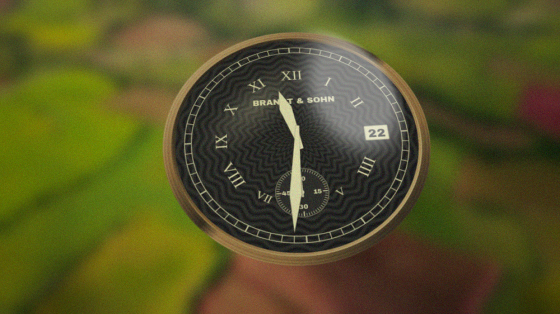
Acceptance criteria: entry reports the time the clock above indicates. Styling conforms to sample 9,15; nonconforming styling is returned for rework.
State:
11,31
